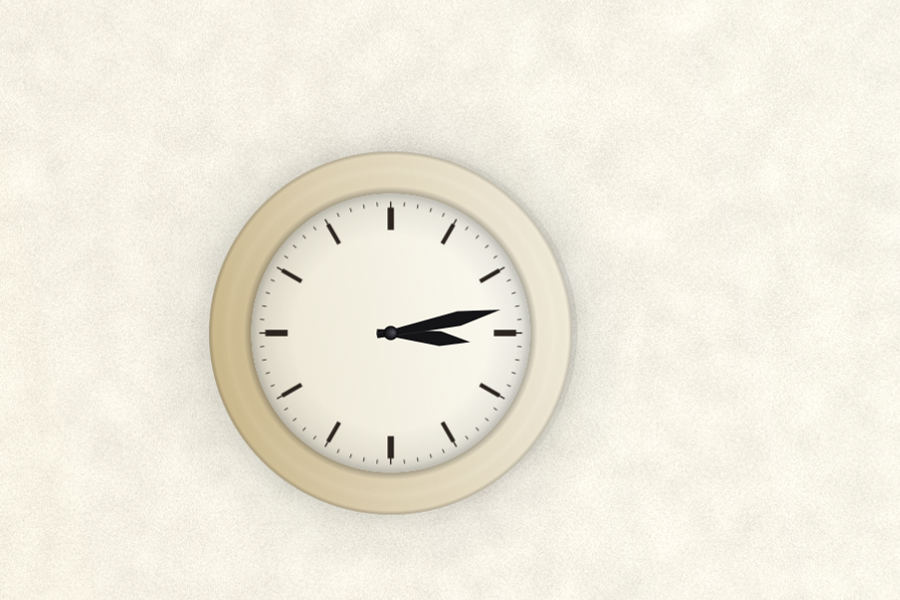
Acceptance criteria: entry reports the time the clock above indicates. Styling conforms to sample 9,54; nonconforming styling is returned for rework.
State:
3,13
